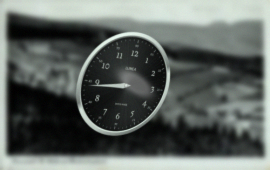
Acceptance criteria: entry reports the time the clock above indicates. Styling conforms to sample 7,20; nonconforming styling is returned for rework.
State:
8,44
